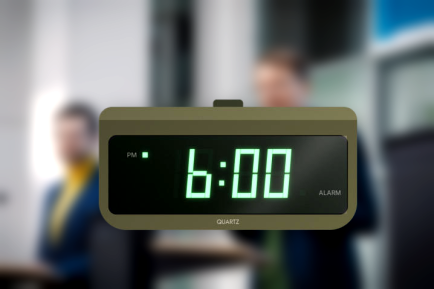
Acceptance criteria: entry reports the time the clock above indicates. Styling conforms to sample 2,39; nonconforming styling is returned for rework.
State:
6,00
